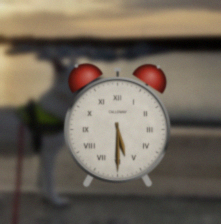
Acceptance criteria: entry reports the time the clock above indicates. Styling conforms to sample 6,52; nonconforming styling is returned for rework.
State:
5,30
